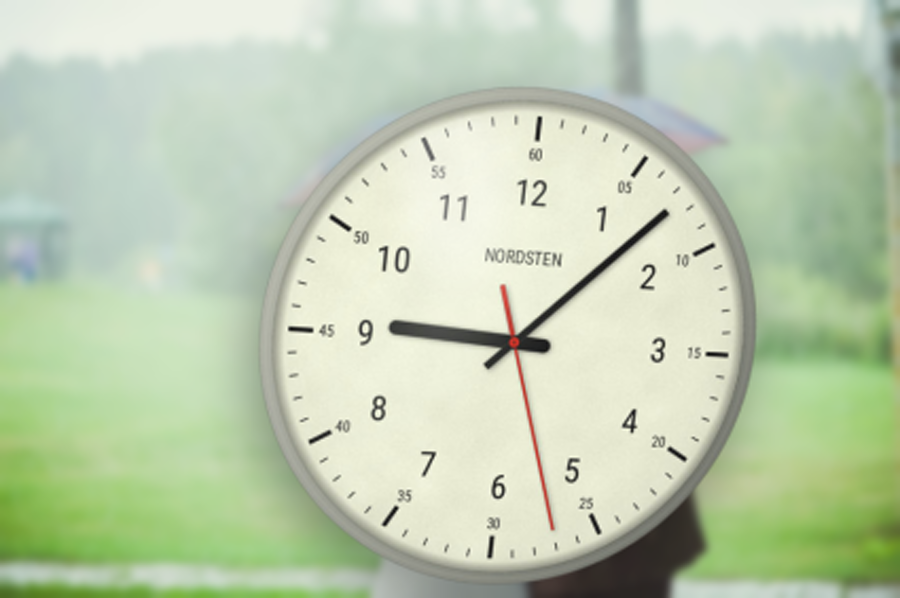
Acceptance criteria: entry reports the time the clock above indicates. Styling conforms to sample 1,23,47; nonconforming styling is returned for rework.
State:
9,07,27
